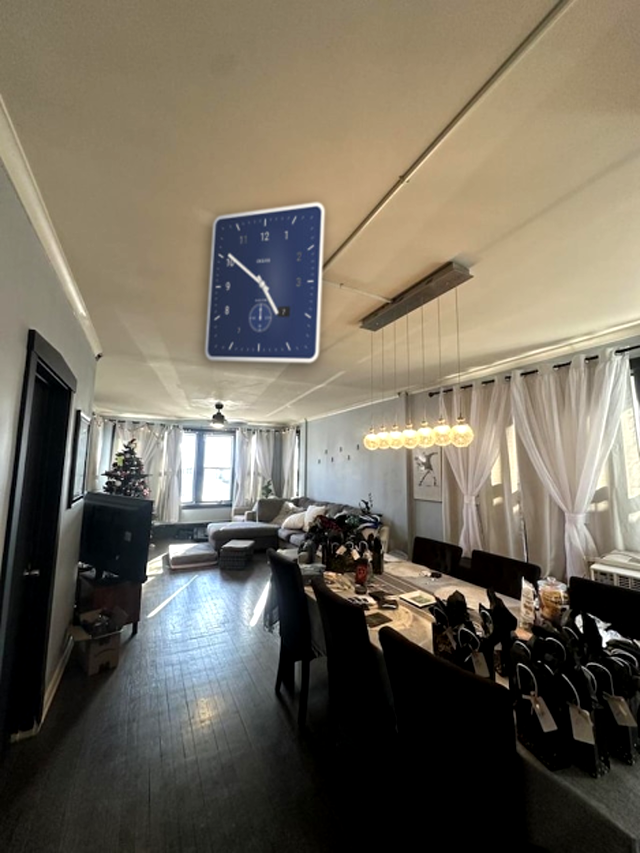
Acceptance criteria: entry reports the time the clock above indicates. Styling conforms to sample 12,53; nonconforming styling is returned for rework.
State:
4,51
